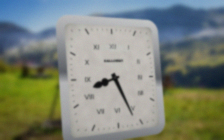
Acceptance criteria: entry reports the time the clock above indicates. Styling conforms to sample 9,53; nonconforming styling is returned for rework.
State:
8,26
